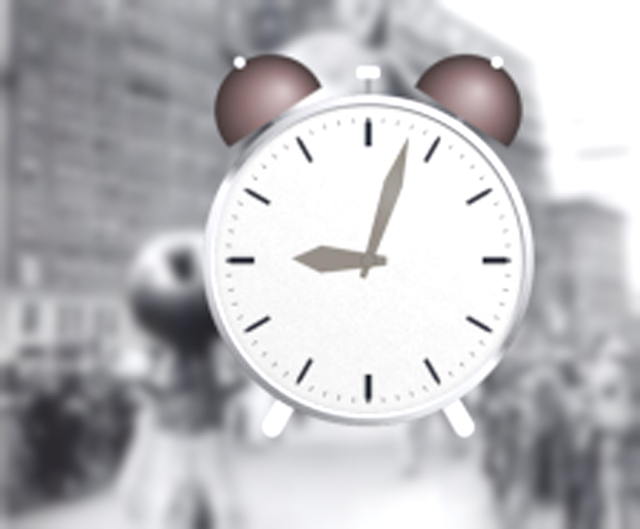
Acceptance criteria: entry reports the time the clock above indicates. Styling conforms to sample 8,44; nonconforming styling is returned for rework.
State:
9,03
